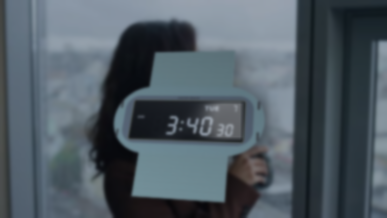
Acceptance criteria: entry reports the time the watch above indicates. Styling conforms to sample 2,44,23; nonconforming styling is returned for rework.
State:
3,40,30
